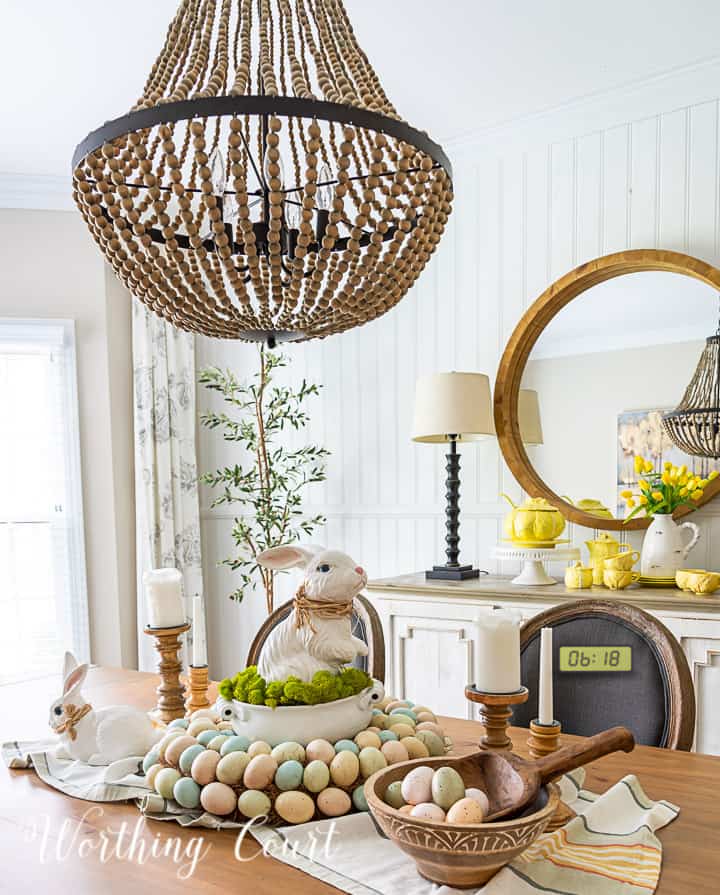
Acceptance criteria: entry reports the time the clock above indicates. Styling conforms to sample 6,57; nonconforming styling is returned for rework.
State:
6,18
